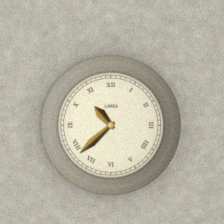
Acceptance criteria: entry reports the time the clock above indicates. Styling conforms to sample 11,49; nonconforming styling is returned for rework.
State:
10,38
